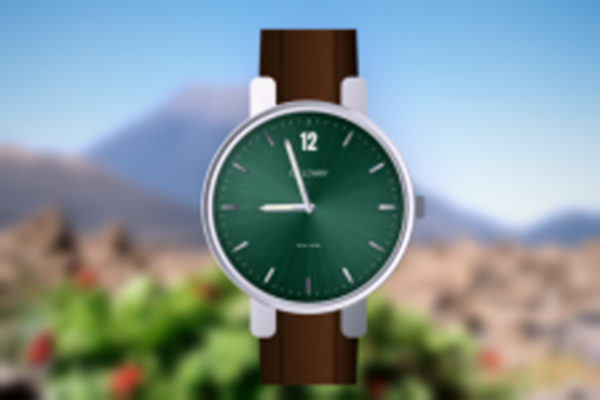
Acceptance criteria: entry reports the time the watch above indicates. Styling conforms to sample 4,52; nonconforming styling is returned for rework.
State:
8,57
